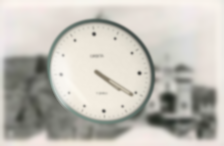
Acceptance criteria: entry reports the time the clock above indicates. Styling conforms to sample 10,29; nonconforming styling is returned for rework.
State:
4,21
